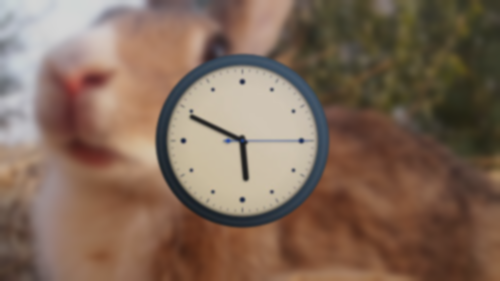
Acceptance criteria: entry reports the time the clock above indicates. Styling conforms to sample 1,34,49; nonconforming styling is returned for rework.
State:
5,49,15
